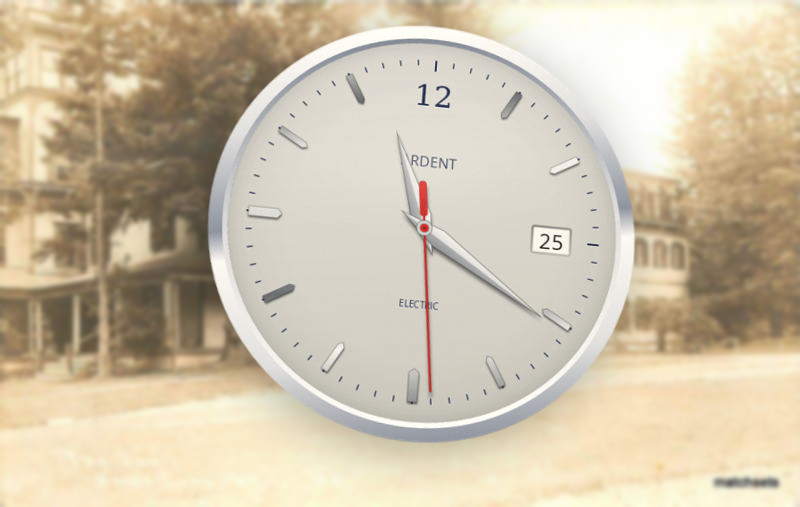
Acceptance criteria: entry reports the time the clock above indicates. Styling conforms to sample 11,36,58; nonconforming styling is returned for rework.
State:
11,20,29
